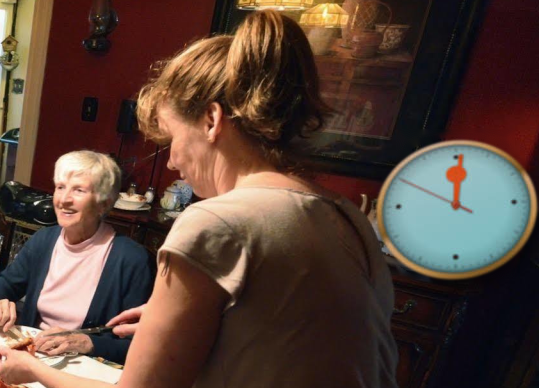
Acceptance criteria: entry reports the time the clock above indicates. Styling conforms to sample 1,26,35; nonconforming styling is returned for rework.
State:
12,00,50
